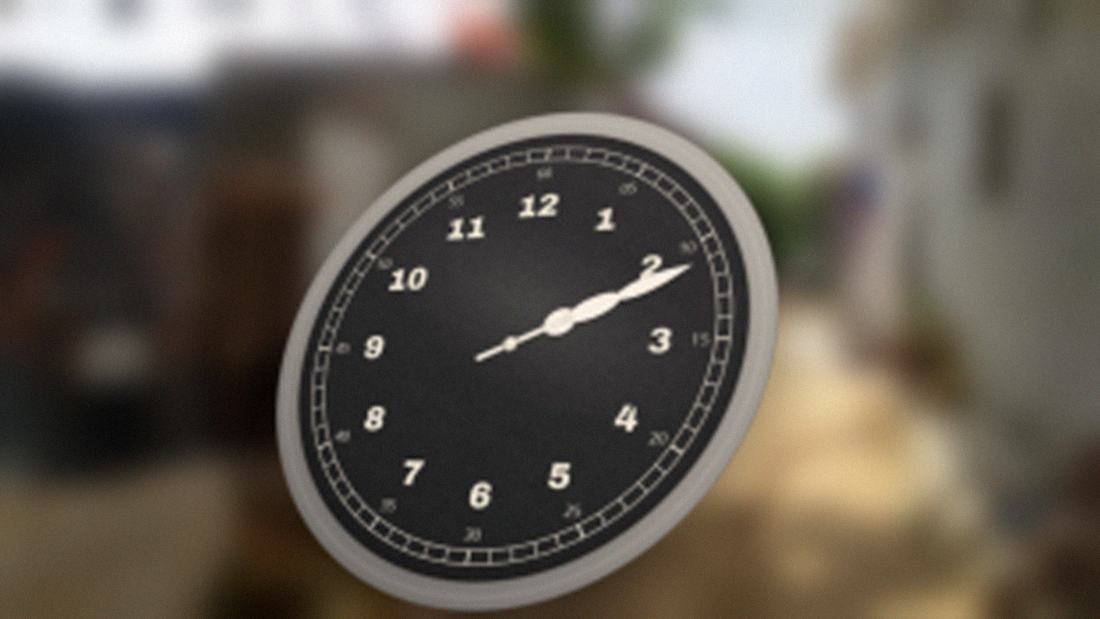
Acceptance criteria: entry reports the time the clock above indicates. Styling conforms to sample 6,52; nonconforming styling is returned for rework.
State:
2,11
